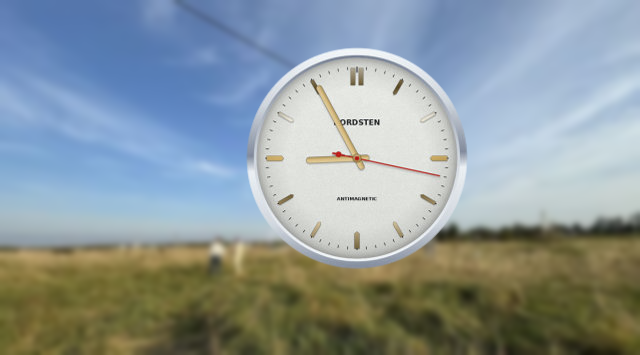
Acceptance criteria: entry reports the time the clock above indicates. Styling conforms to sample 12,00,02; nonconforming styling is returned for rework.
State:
8,55,17
